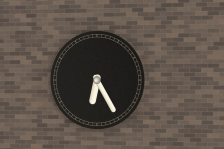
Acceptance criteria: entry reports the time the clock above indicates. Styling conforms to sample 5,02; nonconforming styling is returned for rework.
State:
6,25
